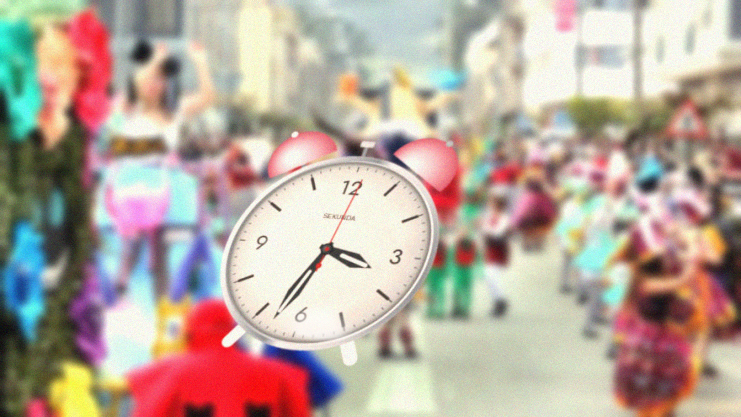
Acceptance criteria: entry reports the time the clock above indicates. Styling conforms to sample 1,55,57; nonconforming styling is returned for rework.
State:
3,33,01
